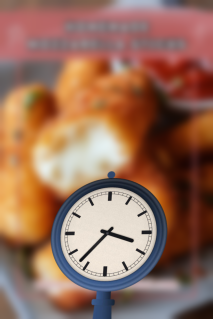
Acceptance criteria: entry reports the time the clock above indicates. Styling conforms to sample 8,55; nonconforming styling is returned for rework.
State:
3,37
